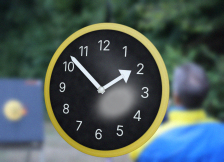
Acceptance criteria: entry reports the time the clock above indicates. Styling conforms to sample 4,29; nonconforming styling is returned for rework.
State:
1,52
